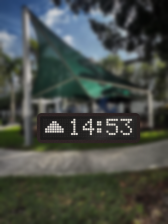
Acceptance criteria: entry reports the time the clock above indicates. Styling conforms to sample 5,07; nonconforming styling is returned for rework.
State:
14,53
